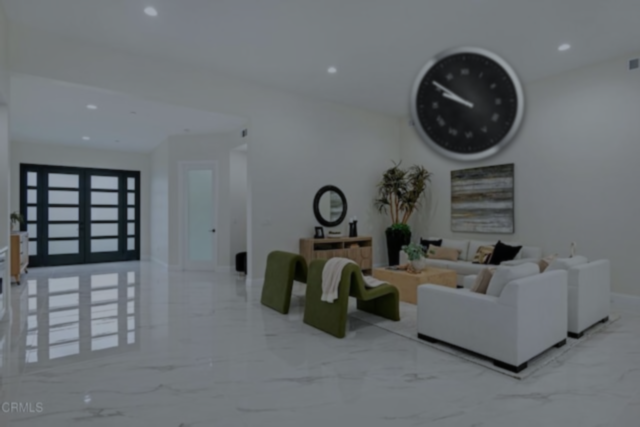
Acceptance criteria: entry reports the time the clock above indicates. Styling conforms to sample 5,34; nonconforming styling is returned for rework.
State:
9,51
